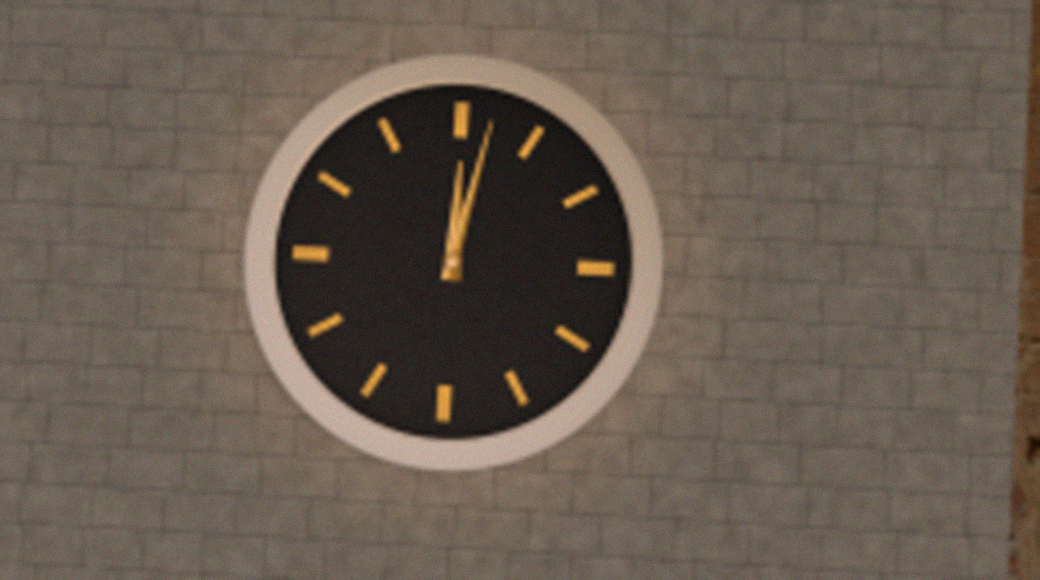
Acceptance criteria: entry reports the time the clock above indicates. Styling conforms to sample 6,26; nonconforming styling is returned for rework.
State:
12,02
